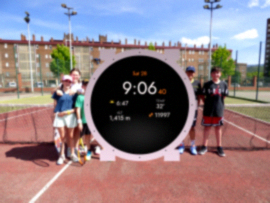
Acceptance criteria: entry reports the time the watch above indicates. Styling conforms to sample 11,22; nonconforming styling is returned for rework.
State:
9,06
